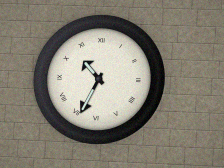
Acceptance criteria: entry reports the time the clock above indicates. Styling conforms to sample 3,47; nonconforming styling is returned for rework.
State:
10,34
